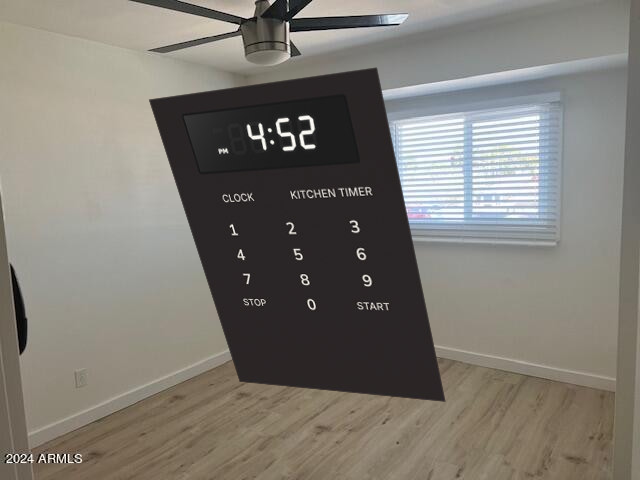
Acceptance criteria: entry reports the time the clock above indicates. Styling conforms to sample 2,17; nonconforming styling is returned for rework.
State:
4,52
